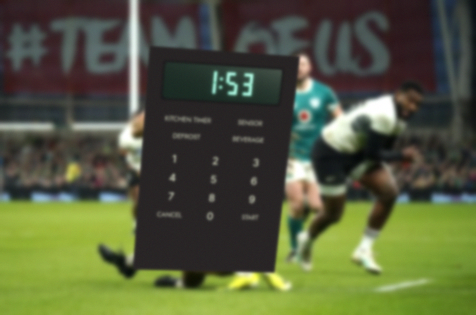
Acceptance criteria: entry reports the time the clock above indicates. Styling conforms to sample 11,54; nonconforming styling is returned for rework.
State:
1,53
